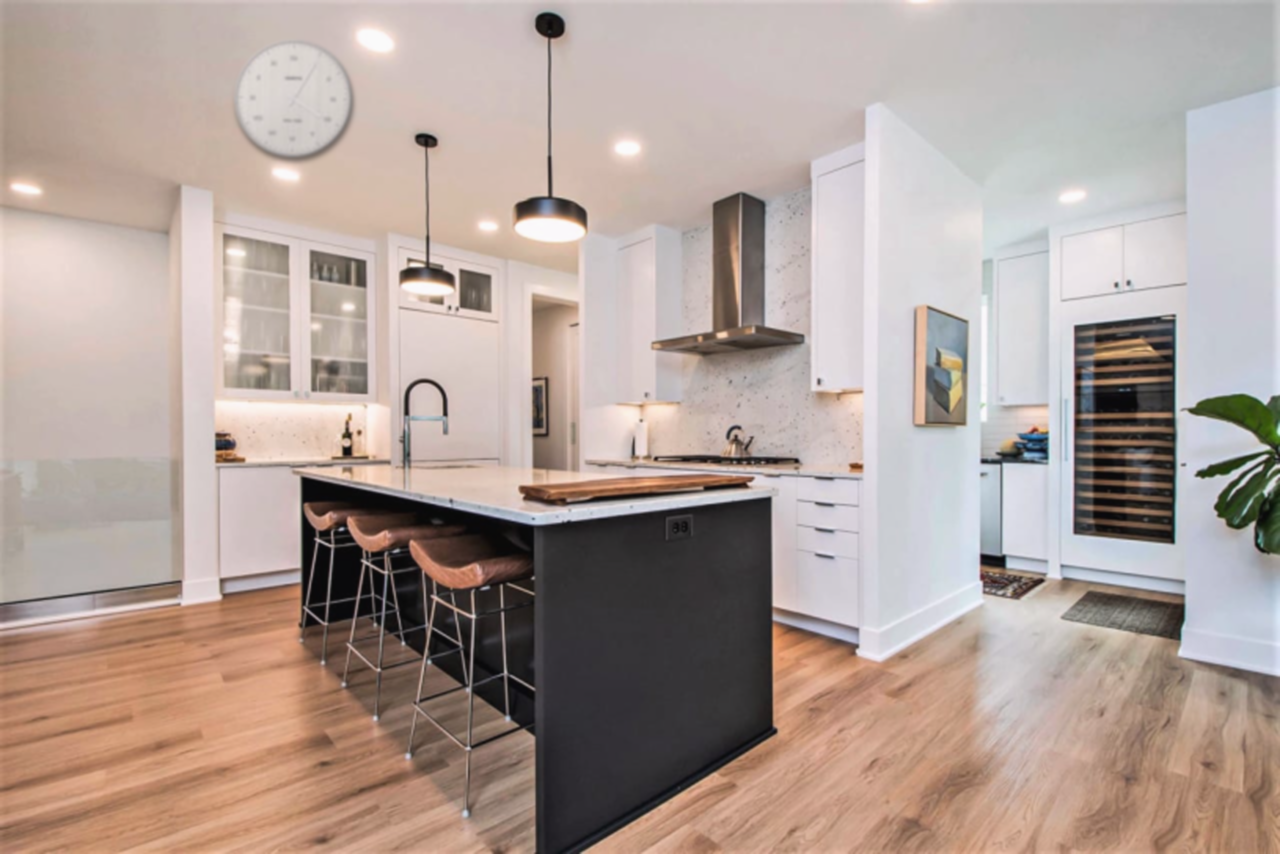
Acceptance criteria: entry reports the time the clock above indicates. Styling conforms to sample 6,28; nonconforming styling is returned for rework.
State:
4,05
